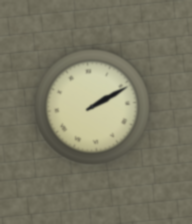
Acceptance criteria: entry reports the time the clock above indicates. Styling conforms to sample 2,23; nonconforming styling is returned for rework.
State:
2,11
